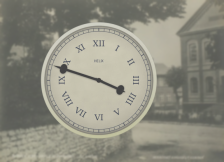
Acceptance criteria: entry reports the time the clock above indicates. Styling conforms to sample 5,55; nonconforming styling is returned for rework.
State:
3,48
